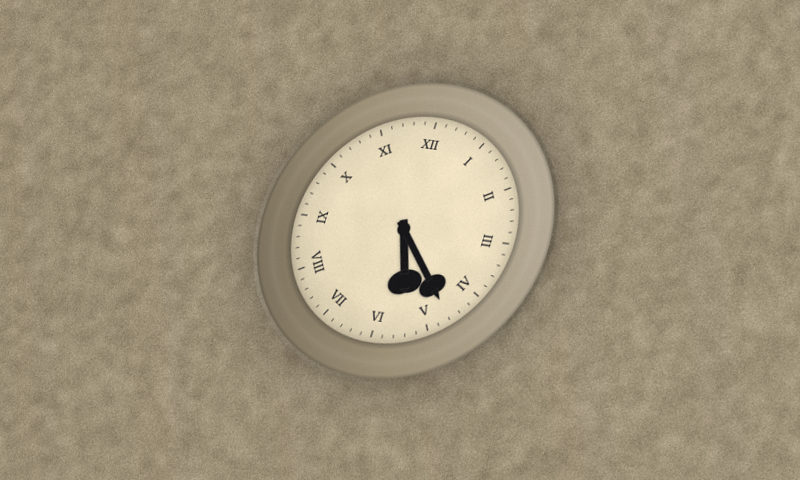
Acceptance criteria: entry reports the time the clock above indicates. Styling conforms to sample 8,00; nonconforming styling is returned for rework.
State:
5,23
